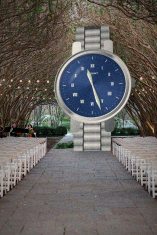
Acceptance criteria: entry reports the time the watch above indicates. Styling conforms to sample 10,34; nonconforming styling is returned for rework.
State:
11,27
